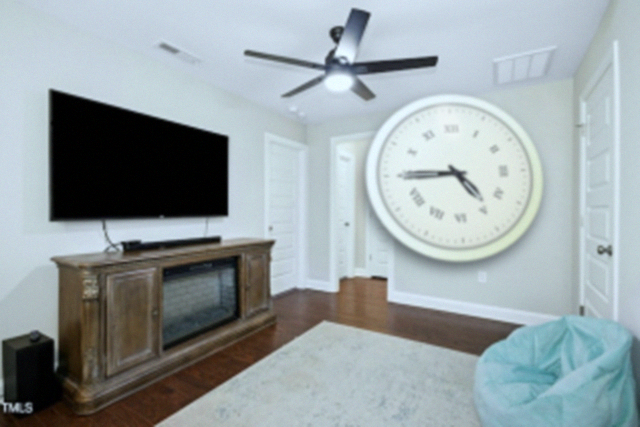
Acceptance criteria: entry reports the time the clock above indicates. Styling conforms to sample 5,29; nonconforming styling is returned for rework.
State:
4,45
